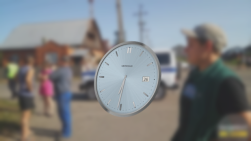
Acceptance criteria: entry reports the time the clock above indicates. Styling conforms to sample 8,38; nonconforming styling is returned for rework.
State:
6,31
